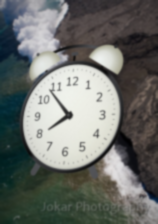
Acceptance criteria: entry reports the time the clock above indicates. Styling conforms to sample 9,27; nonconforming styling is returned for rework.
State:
7,53
